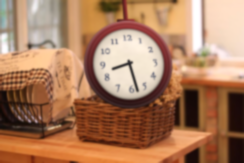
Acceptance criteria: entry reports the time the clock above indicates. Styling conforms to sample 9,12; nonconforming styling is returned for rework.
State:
8,28
